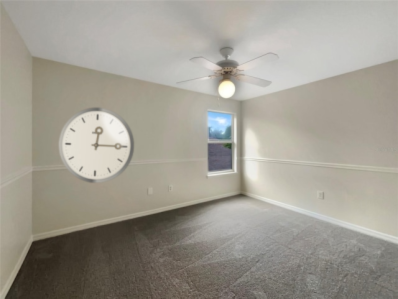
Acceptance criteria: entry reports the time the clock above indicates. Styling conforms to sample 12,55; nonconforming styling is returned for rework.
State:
12,15
